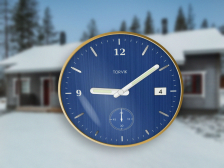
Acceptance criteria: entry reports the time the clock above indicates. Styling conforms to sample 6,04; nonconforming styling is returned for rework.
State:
9,09
